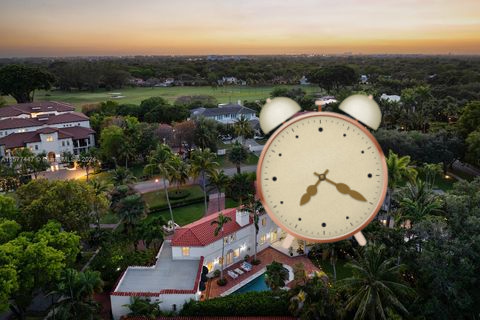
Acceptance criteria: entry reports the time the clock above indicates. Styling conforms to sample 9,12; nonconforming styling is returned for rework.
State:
7,20
